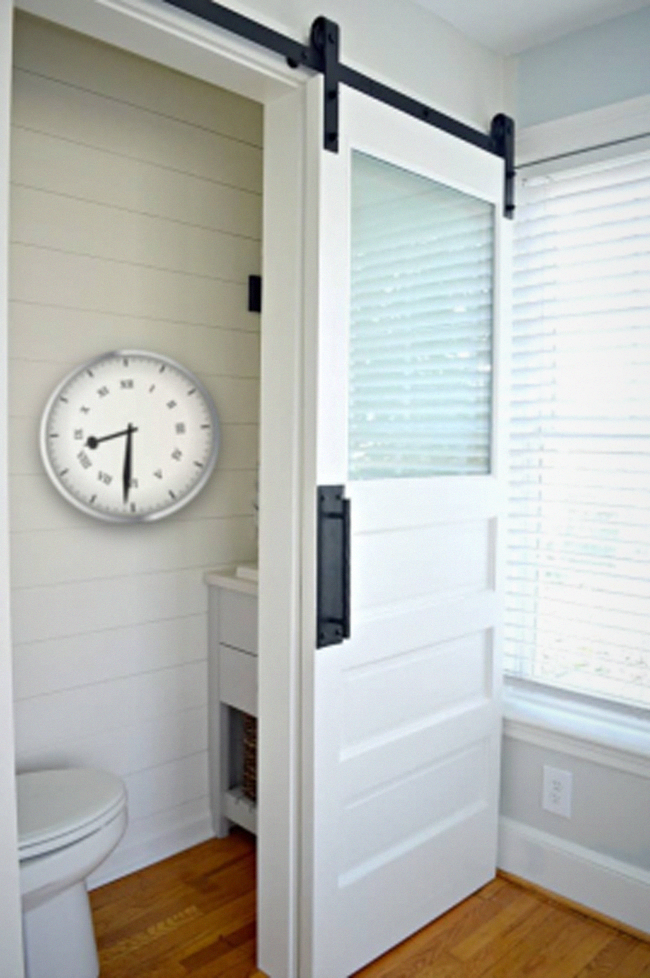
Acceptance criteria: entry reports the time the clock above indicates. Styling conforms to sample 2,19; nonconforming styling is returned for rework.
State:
8,31
